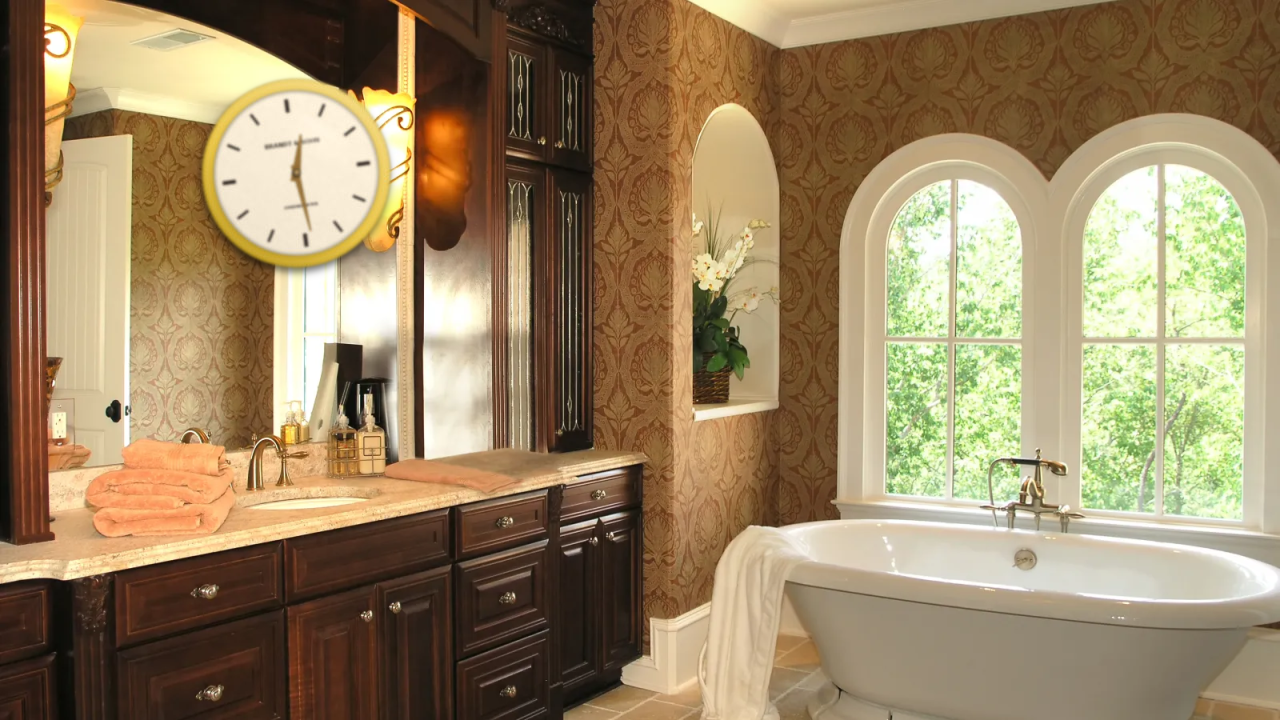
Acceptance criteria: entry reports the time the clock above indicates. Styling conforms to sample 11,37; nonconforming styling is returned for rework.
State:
12,29
